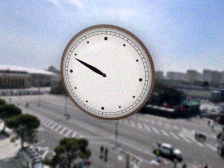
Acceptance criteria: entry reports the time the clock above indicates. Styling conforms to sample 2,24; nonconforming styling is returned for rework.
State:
9,49
